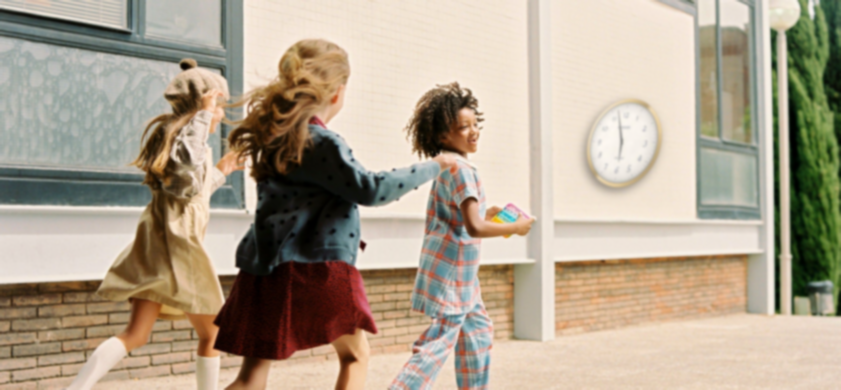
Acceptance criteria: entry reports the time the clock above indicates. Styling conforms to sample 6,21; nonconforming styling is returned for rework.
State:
5,57
